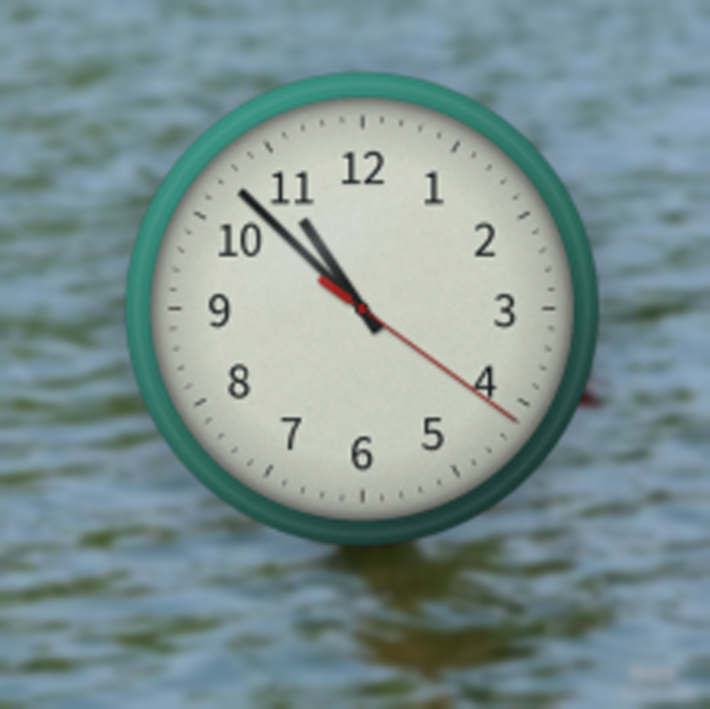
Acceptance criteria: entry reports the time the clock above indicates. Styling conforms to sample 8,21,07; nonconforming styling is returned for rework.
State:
10,52,21
